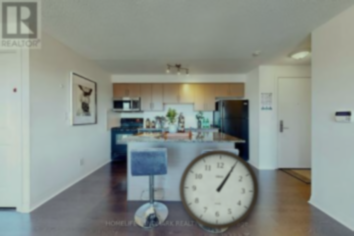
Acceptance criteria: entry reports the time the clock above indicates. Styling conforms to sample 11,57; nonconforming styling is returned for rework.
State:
1,05
